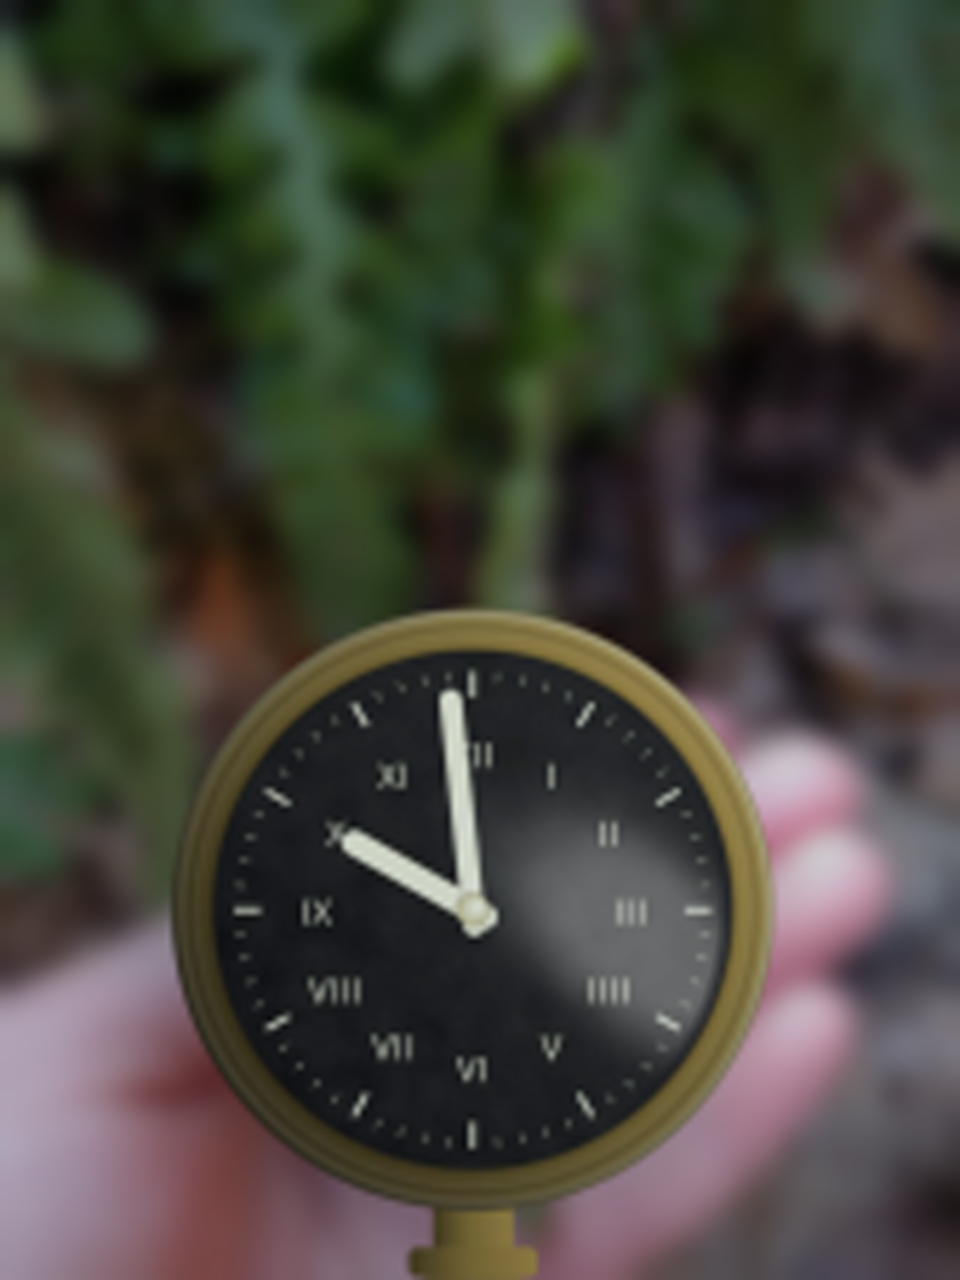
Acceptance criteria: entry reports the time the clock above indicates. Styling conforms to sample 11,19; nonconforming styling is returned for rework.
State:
9,59
